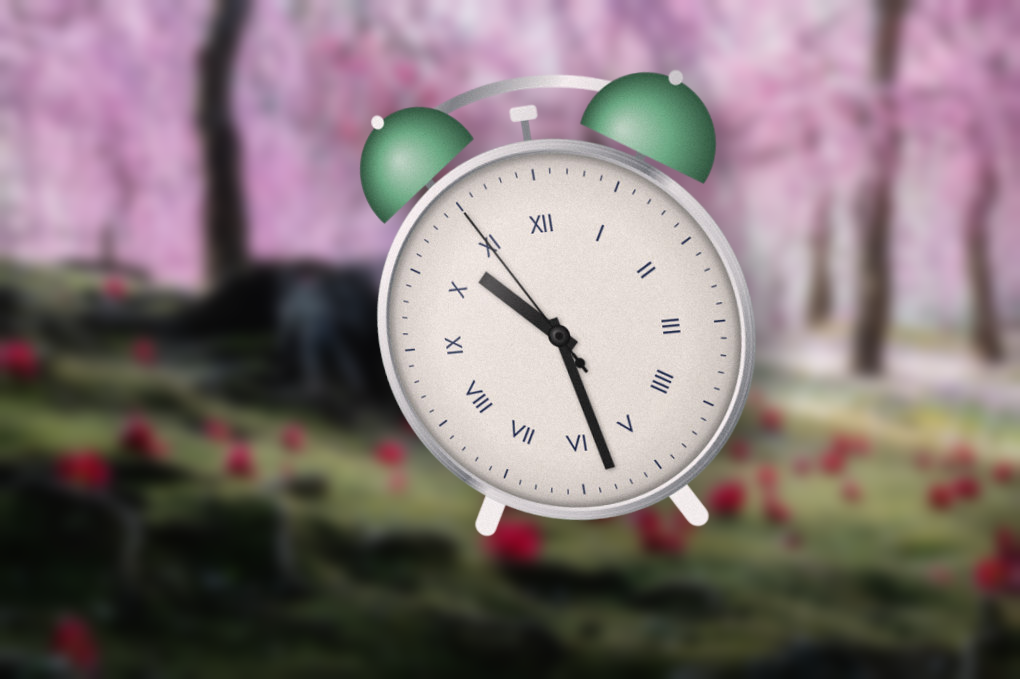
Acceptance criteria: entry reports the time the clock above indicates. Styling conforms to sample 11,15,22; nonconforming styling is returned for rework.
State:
10,27,55
